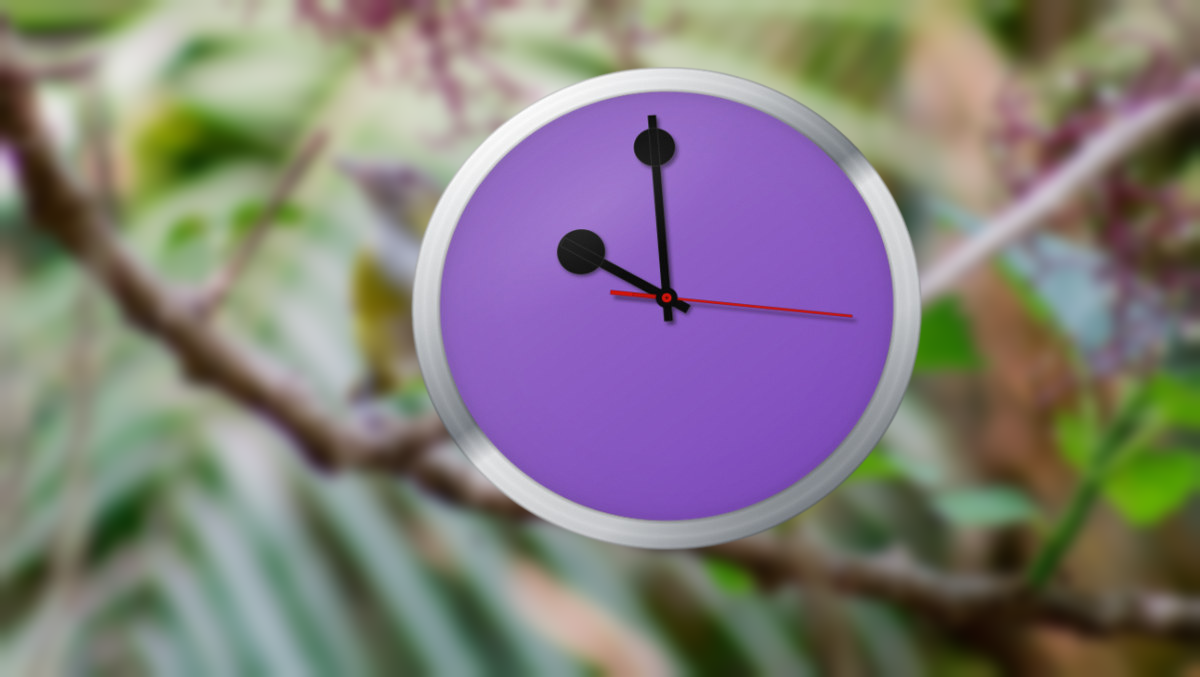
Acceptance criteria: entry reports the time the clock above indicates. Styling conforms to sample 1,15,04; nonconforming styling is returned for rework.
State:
9,59,16
